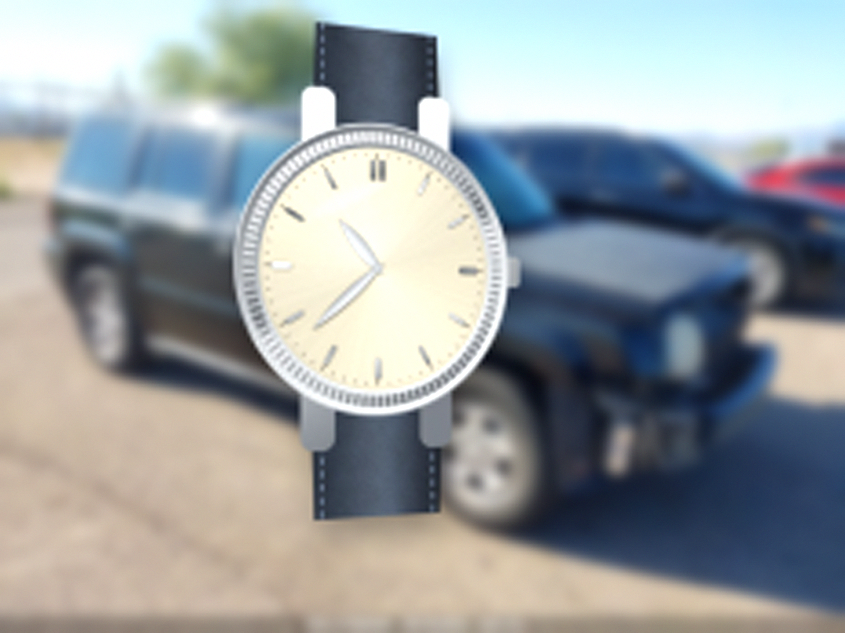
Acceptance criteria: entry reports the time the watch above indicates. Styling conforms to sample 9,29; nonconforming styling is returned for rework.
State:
10,38
